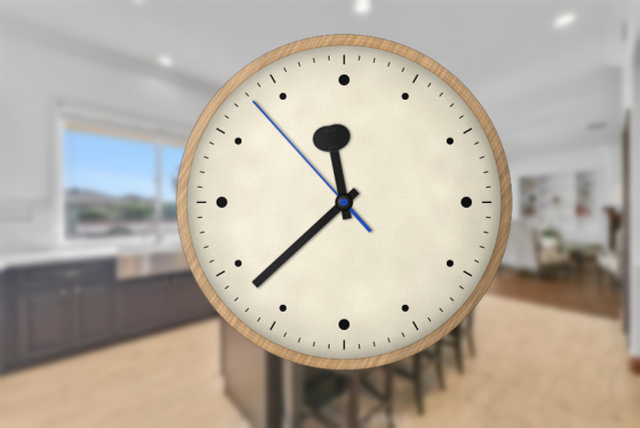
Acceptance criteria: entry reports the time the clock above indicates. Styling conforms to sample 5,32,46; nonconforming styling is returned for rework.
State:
11,37,53
